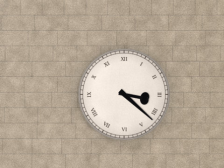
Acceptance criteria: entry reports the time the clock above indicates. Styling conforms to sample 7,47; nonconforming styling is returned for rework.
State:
3,22
